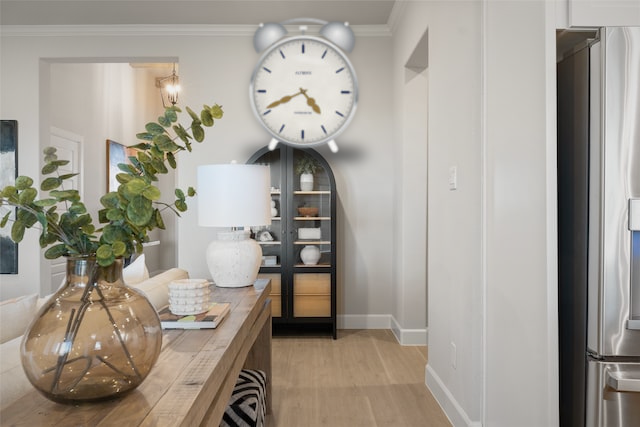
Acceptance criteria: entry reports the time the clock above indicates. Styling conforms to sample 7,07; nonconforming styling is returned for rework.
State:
4,41
